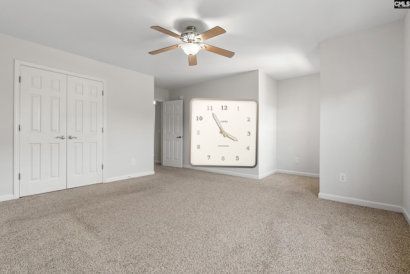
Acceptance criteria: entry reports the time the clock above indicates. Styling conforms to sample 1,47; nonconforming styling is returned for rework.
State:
3,55
